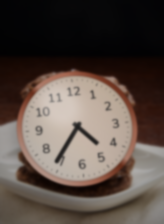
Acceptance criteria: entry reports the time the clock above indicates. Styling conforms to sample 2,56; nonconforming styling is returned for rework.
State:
4,36
